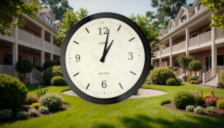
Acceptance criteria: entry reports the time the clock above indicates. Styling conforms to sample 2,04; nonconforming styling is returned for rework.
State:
1,02
